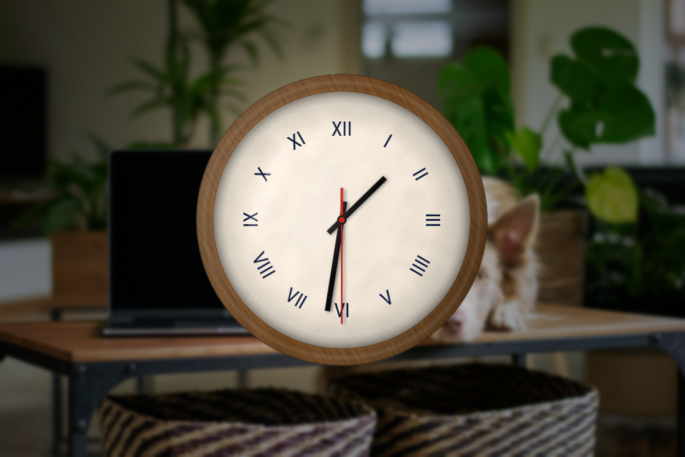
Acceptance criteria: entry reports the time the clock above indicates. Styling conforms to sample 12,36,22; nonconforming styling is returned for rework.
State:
1,31,30
